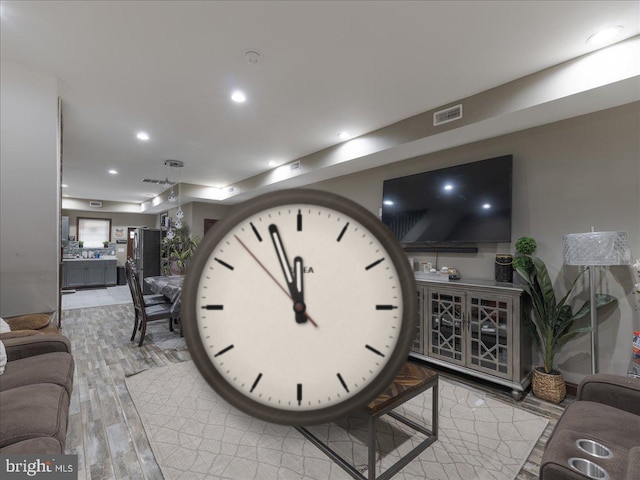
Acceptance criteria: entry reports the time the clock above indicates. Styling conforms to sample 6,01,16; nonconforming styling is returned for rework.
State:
11,56,53
